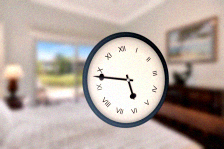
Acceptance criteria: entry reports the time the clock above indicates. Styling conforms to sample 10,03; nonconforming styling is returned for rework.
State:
5,48
